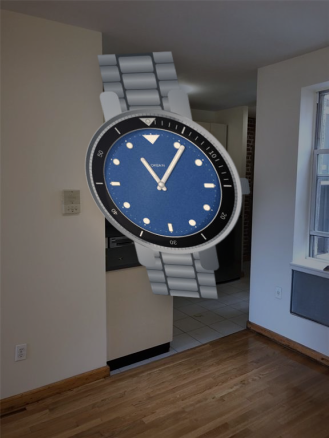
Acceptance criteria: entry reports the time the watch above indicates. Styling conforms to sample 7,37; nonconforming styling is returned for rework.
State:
11,06
